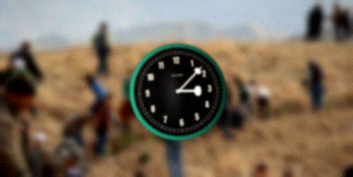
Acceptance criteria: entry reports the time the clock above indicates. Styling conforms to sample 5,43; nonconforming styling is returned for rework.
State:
3,08
